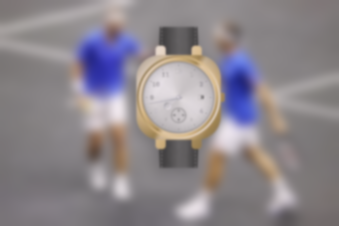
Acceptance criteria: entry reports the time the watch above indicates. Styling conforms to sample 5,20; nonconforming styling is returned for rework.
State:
7,43
